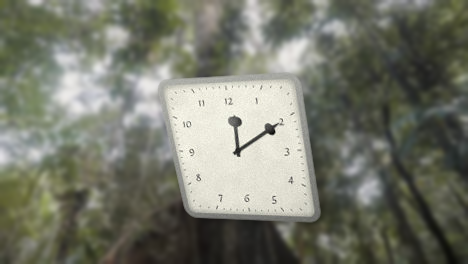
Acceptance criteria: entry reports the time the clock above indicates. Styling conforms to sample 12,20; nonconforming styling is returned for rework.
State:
12,10
